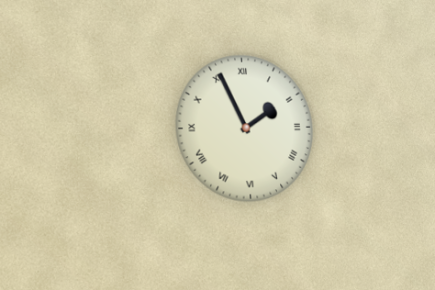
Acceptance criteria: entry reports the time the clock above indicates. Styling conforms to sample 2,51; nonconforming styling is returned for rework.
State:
1,56
